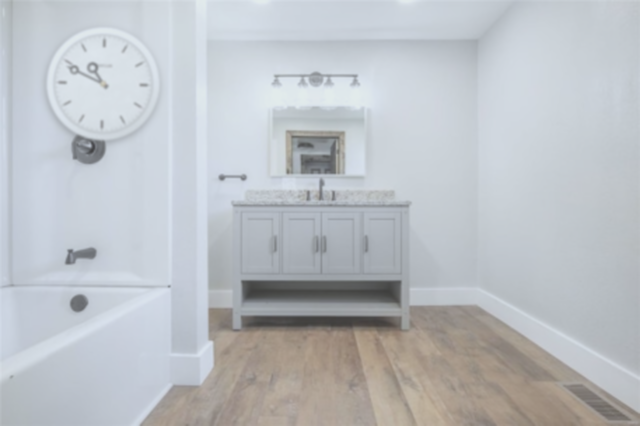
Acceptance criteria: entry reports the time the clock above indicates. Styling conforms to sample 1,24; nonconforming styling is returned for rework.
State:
10,49
